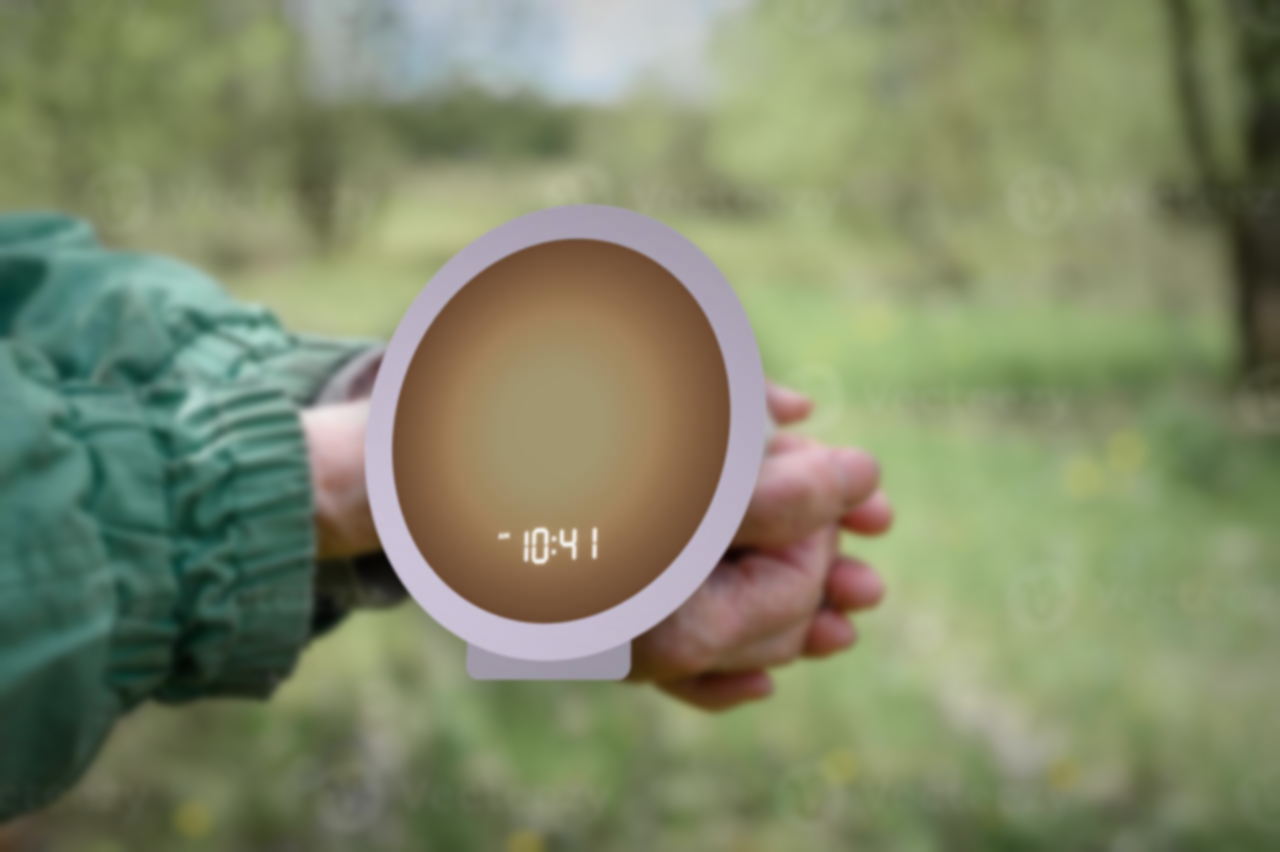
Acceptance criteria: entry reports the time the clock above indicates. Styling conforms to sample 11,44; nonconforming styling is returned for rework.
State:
10,41
